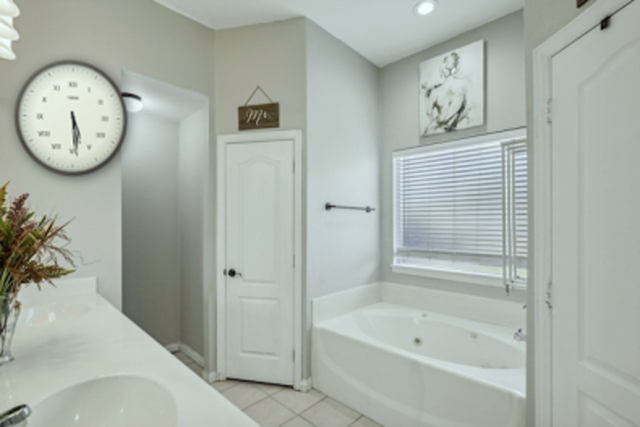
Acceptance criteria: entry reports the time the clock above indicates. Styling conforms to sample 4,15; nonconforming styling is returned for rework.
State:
5,29
